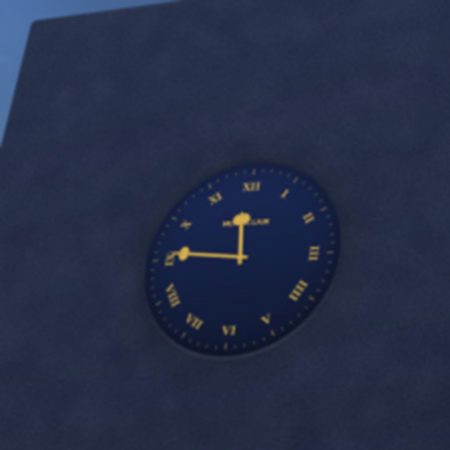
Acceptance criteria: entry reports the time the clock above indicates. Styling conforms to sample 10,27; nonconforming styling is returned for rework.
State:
11,46
